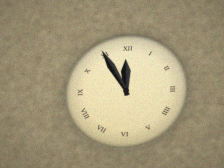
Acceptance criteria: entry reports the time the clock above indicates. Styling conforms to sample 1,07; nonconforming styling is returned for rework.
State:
11,55
